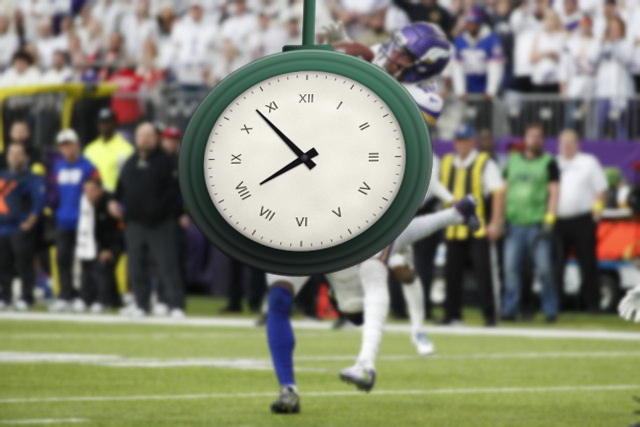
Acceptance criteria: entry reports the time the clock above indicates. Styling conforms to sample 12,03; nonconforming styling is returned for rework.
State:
7,53
